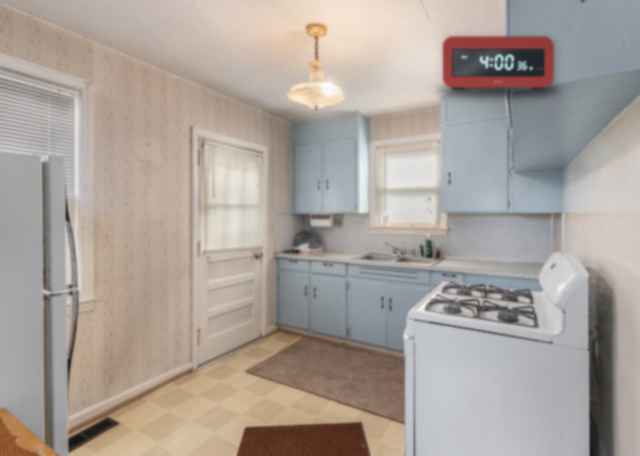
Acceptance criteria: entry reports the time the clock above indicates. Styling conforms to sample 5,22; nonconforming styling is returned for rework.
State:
4,00
